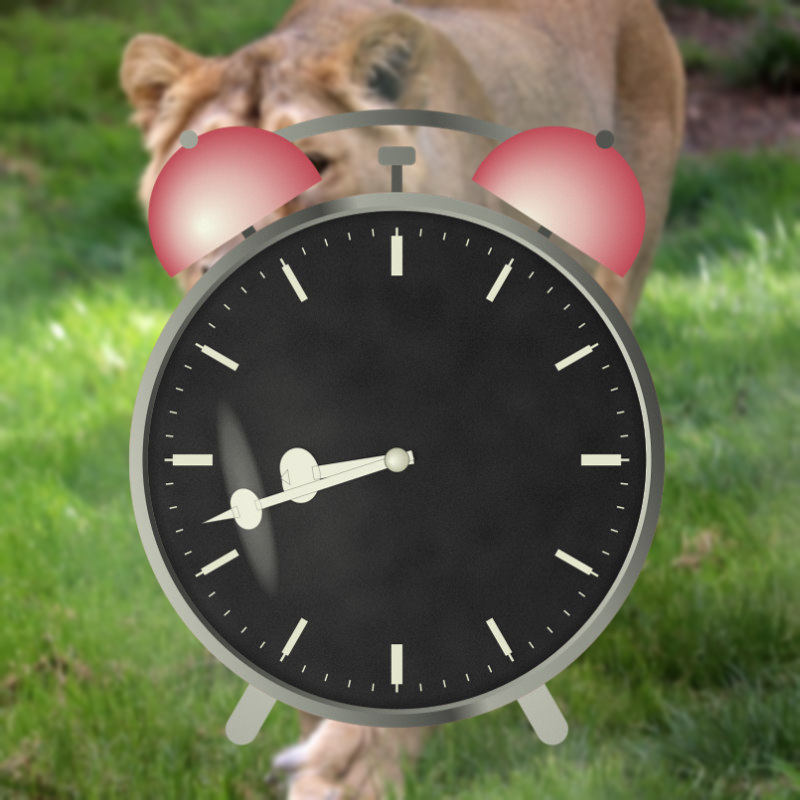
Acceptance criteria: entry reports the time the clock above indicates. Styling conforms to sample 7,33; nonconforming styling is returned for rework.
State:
8,42
